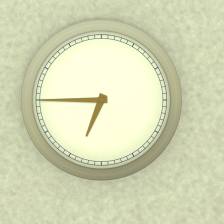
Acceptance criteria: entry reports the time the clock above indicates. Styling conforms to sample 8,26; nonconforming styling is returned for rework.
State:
6,45
